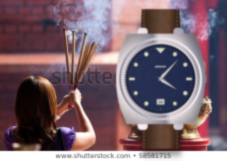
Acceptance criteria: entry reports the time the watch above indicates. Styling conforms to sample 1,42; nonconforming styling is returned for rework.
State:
4,07
